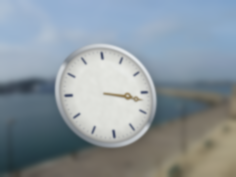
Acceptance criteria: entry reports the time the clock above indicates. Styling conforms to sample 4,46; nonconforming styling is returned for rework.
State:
3,17
